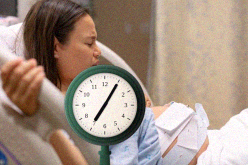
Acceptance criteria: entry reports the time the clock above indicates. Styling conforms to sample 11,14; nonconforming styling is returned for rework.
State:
7,05
